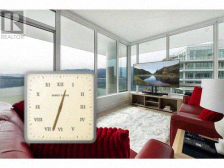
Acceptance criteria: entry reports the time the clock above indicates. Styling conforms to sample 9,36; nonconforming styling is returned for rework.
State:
12,33
